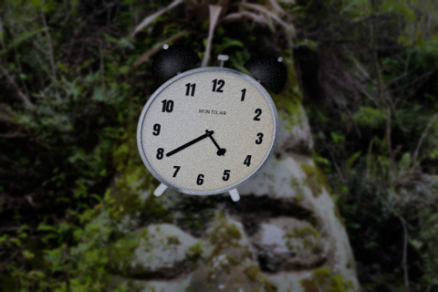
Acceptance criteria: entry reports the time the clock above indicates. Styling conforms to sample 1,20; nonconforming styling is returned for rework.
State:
4,39
